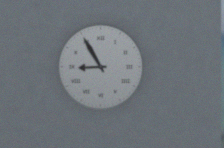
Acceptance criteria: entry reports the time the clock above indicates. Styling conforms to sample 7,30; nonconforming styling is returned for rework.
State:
8,55
